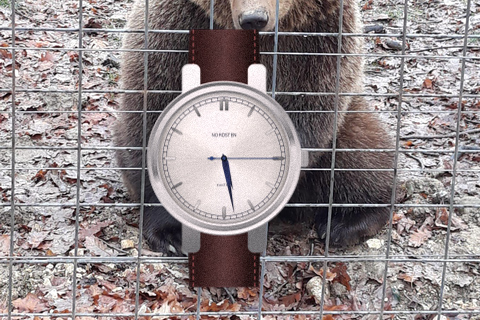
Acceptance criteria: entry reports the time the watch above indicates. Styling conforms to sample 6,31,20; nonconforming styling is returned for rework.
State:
5,28,15
